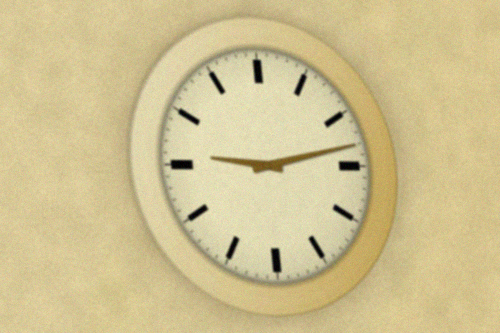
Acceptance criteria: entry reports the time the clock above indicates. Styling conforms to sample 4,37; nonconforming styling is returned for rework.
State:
9,13
